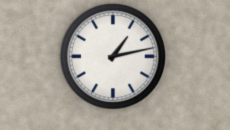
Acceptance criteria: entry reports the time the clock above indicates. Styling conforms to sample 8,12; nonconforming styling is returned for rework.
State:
1,13
